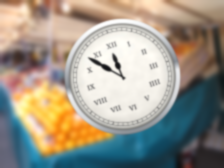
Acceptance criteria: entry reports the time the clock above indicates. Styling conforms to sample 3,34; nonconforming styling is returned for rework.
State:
11,53
